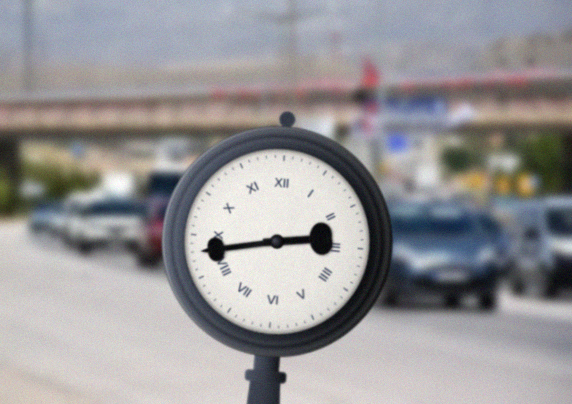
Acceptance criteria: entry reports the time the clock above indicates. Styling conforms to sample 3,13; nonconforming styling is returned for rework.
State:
2,43
